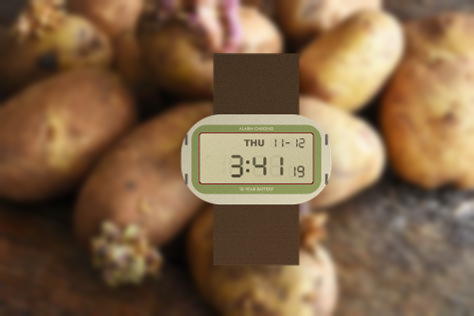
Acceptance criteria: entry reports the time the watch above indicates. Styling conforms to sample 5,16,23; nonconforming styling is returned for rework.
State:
3,41,19
